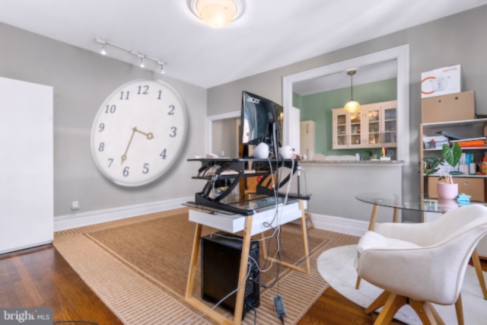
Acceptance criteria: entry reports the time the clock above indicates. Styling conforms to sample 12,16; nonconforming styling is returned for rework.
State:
3,32
